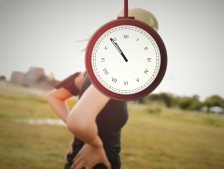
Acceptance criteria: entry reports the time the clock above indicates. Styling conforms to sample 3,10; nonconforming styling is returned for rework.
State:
10,54
